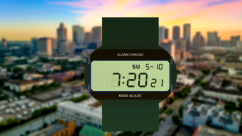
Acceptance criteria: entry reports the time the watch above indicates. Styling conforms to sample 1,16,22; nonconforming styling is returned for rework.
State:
7,20,21
